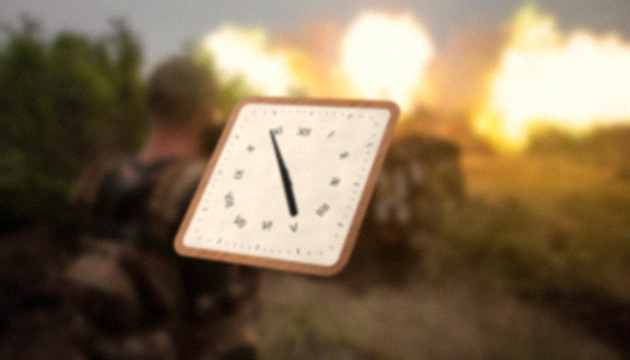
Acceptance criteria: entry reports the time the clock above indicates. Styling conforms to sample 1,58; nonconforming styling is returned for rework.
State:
4,54
